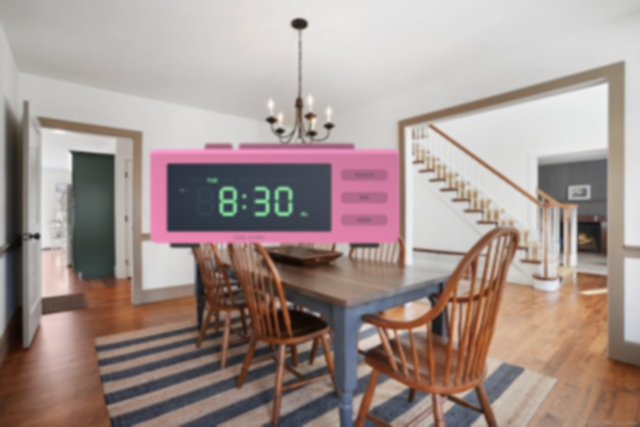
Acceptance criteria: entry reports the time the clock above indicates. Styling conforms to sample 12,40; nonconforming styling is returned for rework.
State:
8,30
